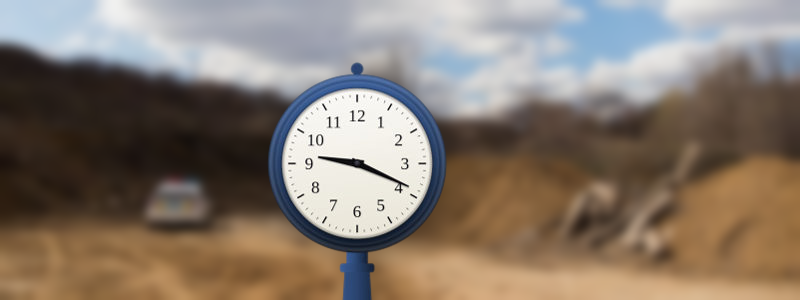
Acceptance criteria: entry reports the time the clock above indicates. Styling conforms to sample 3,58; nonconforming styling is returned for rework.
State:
9,19
